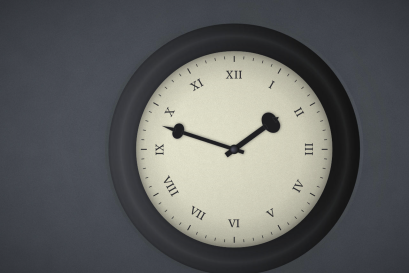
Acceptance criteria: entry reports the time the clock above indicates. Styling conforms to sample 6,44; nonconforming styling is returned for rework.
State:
1,48
